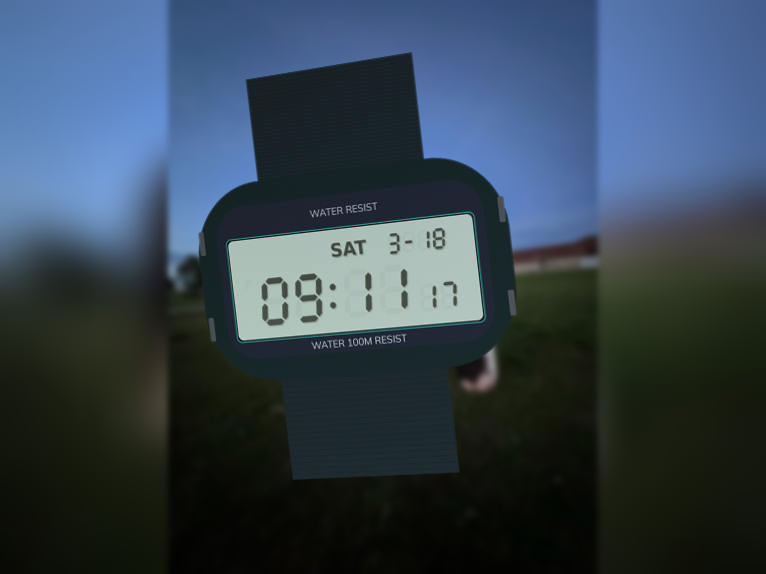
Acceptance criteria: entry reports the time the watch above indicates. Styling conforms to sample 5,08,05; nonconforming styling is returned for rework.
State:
9,11,17
